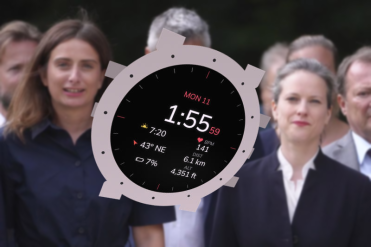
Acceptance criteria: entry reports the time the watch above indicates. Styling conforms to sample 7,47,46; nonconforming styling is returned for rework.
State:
1,55,59
